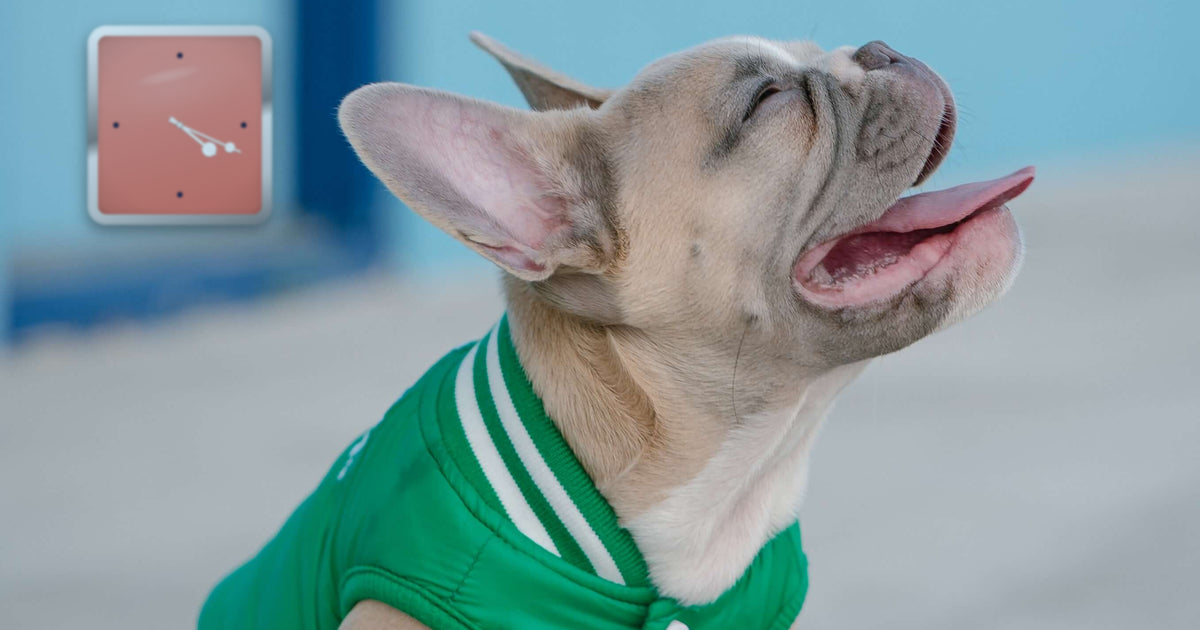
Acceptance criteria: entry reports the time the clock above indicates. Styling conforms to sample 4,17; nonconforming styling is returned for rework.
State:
4,19
